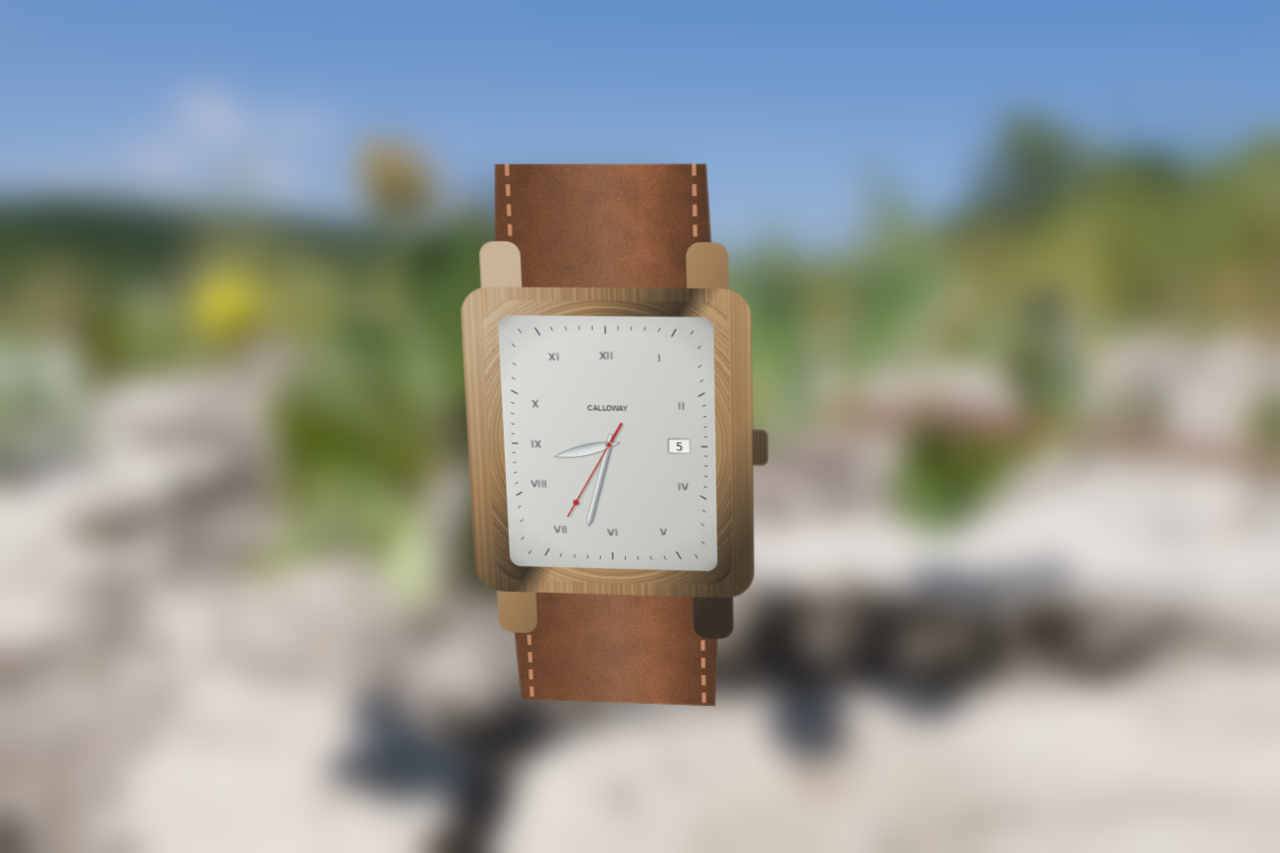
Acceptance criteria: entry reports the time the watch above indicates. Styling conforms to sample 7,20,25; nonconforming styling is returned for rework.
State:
8,32,35
